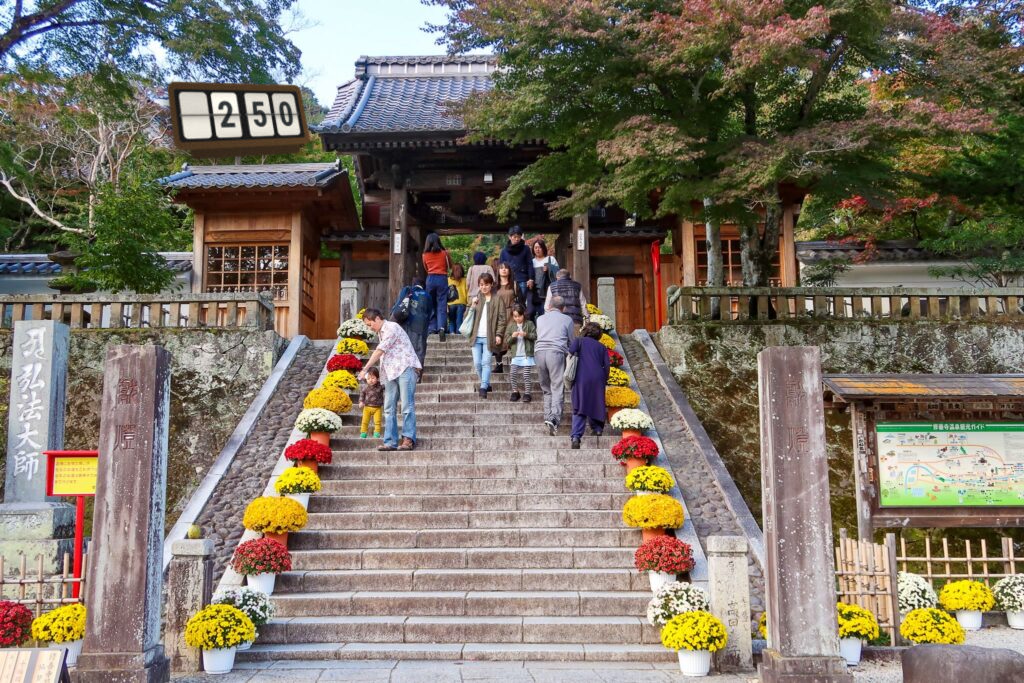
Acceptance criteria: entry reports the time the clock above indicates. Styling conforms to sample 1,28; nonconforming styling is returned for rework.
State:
2,50
